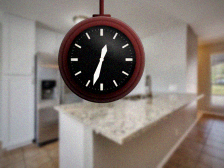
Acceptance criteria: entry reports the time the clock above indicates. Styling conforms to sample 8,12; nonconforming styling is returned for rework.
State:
12,33
